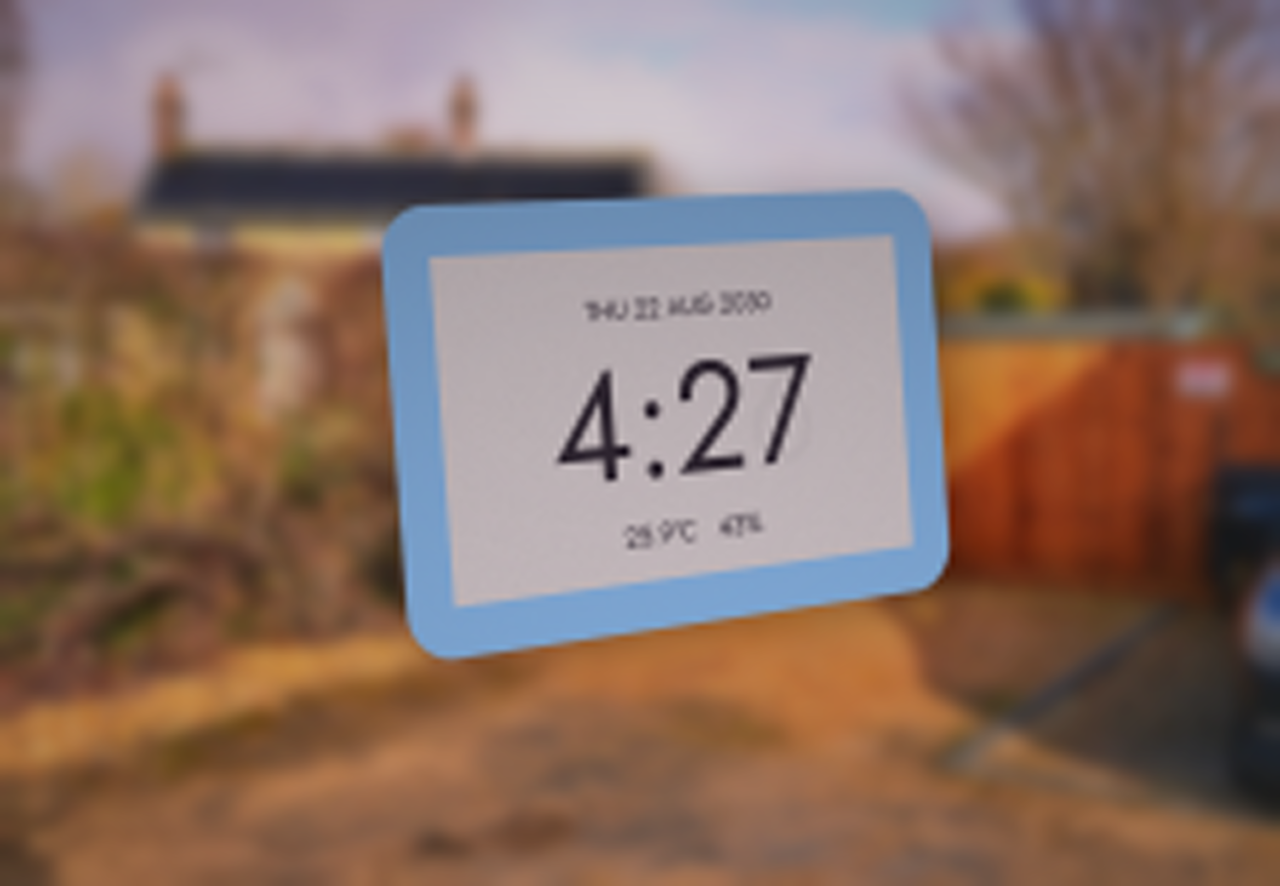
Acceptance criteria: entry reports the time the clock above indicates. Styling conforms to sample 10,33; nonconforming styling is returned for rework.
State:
4,27
